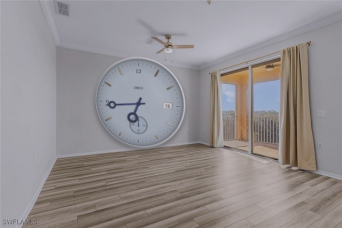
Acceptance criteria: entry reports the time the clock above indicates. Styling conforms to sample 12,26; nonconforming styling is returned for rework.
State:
6,44
